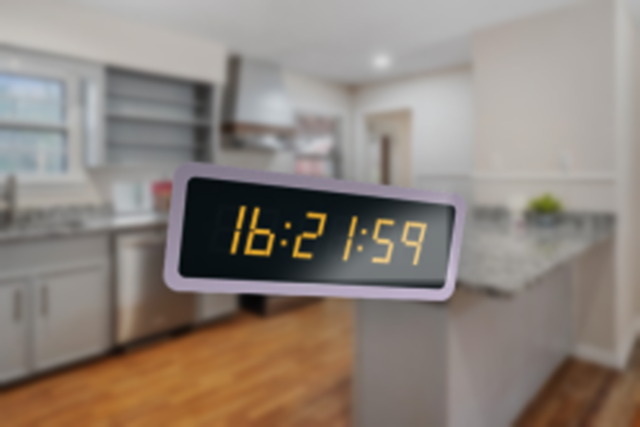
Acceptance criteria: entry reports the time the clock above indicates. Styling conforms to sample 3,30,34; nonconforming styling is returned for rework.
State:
16,21,59
